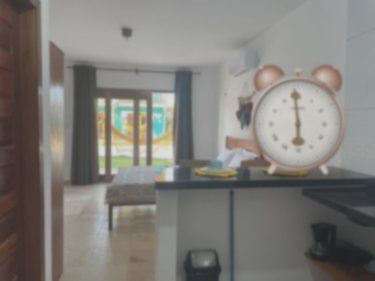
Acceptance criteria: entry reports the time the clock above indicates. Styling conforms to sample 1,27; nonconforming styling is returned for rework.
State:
5,59
